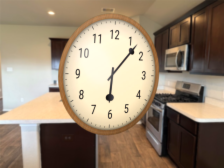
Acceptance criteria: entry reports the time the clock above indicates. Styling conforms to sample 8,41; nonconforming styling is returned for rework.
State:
6,07
